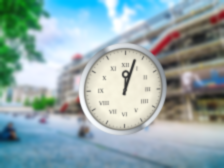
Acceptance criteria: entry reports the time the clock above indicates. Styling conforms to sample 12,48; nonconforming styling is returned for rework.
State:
12,03
